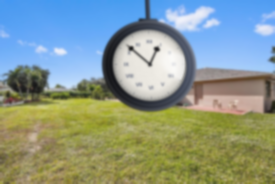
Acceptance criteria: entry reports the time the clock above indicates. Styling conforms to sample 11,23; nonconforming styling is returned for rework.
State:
12,52
